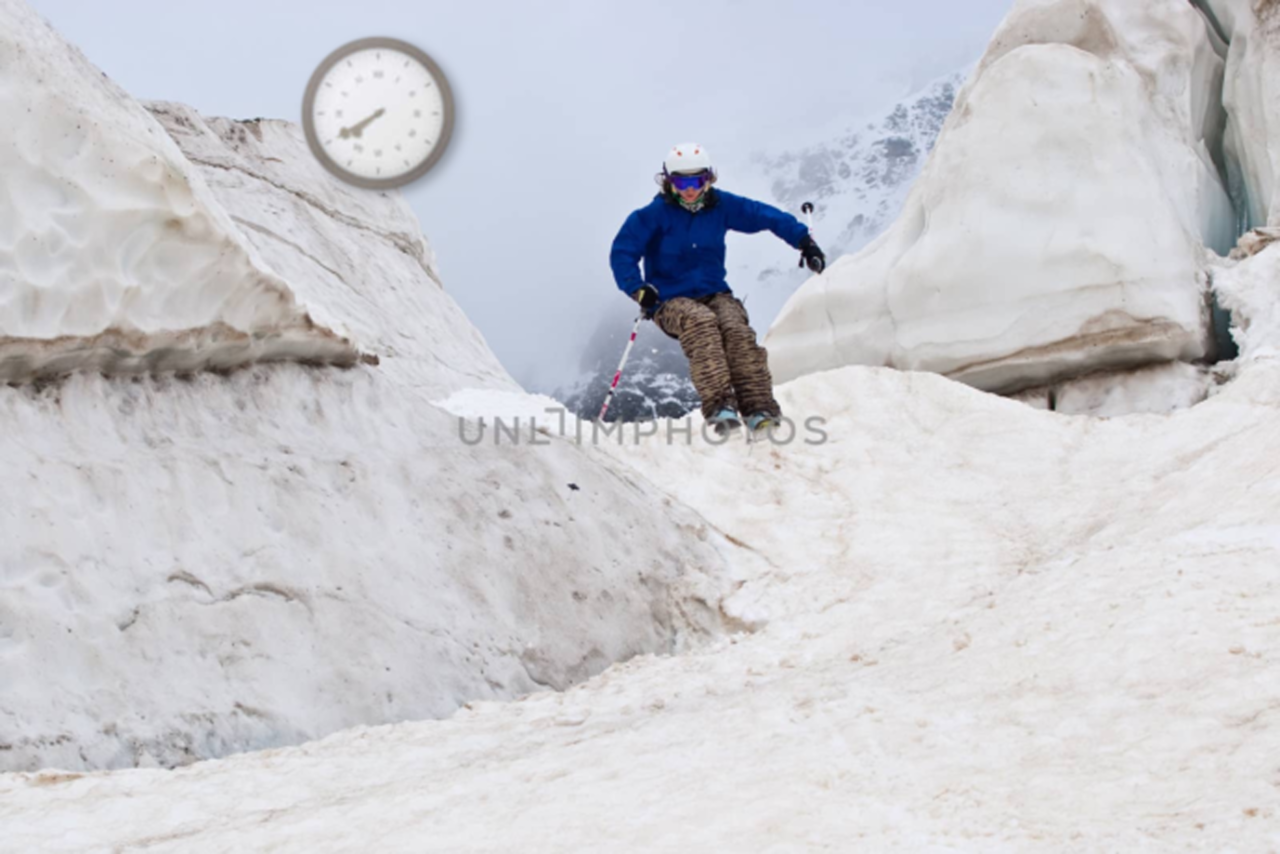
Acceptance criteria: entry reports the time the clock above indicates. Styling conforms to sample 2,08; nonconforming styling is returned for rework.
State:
7,40
